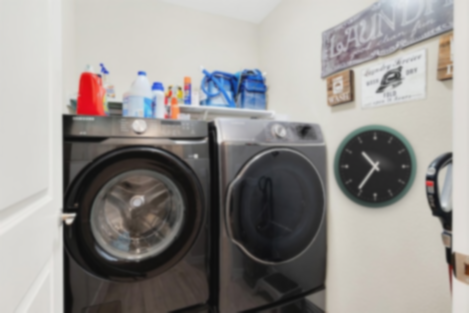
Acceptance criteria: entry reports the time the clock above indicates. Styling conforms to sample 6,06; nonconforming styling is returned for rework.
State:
10,36
